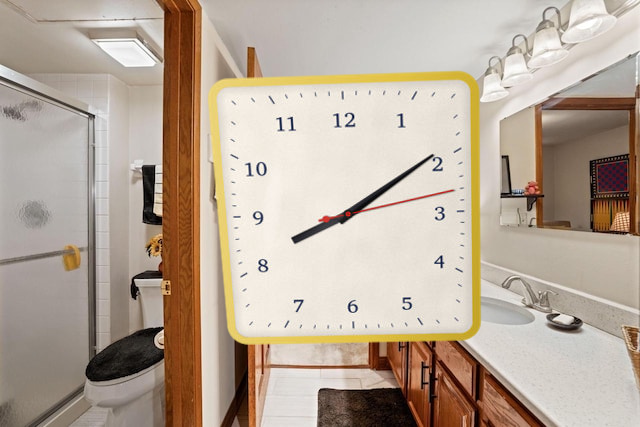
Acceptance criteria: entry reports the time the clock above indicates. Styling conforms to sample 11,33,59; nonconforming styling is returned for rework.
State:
8,09,13
